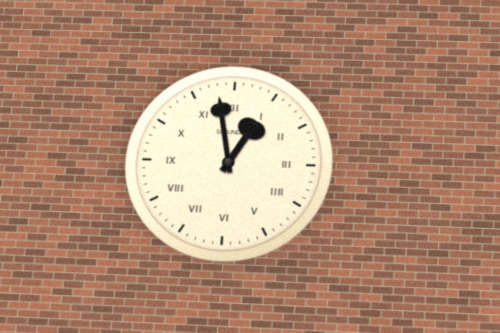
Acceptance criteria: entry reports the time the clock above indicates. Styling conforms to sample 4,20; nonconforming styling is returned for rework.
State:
12,58
